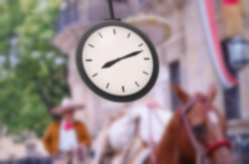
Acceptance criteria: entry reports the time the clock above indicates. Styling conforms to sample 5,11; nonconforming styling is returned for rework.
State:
8,12
